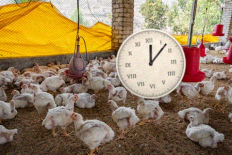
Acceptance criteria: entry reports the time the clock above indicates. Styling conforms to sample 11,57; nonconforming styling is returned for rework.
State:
12,07
